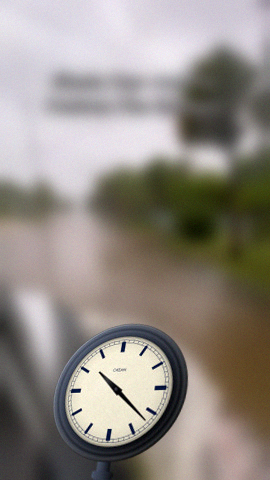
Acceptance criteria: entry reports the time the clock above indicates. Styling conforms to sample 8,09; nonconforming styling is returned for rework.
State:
10,22
